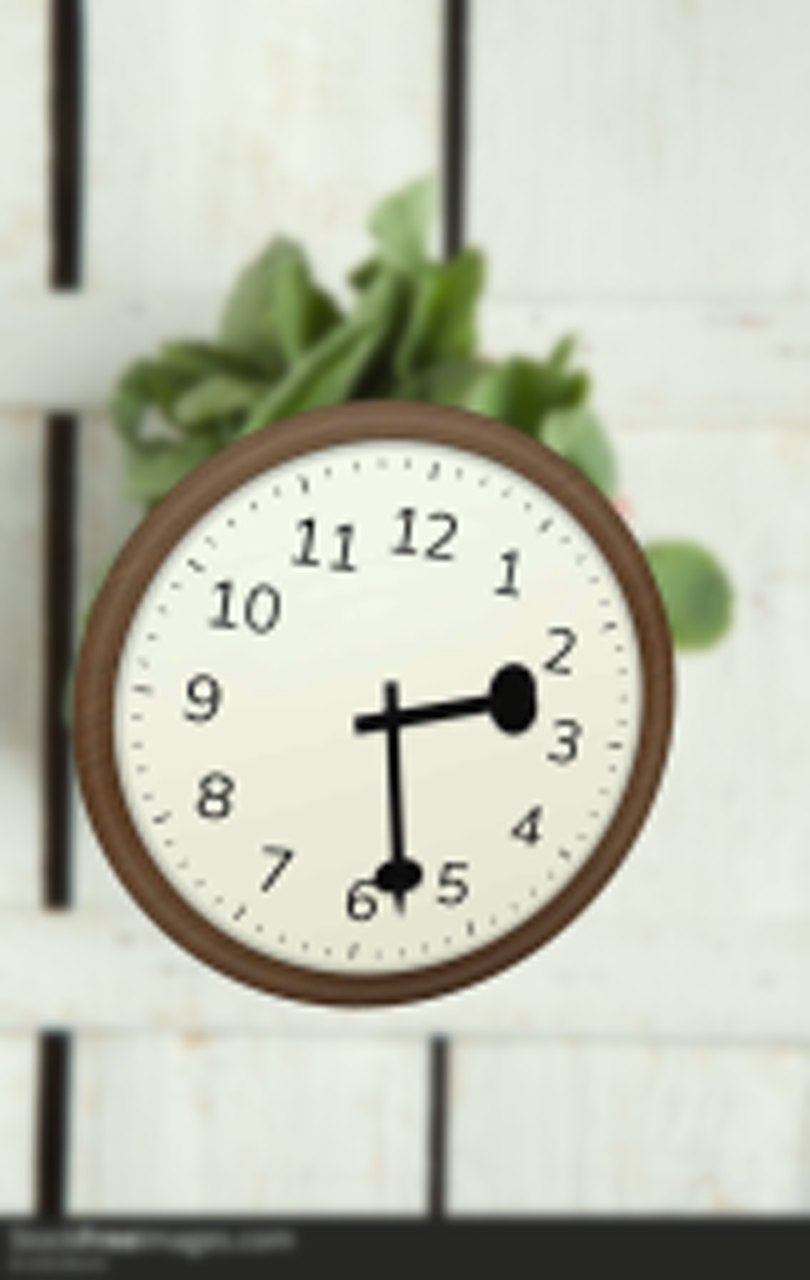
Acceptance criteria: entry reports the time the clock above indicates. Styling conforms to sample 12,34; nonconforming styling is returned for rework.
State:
2,28
